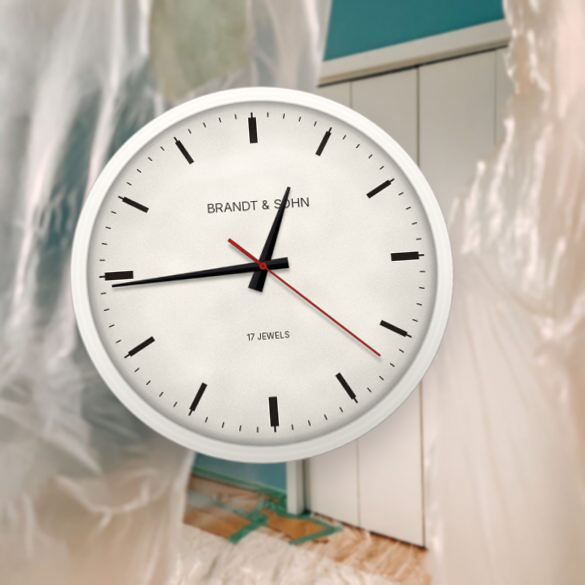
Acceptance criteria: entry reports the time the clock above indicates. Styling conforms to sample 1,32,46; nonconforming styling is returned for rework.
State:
12,44,22
